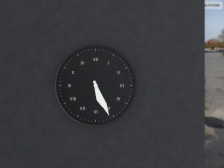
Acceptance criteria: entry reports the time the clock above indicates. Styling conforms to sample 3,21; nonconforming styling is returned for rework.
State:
5,26
